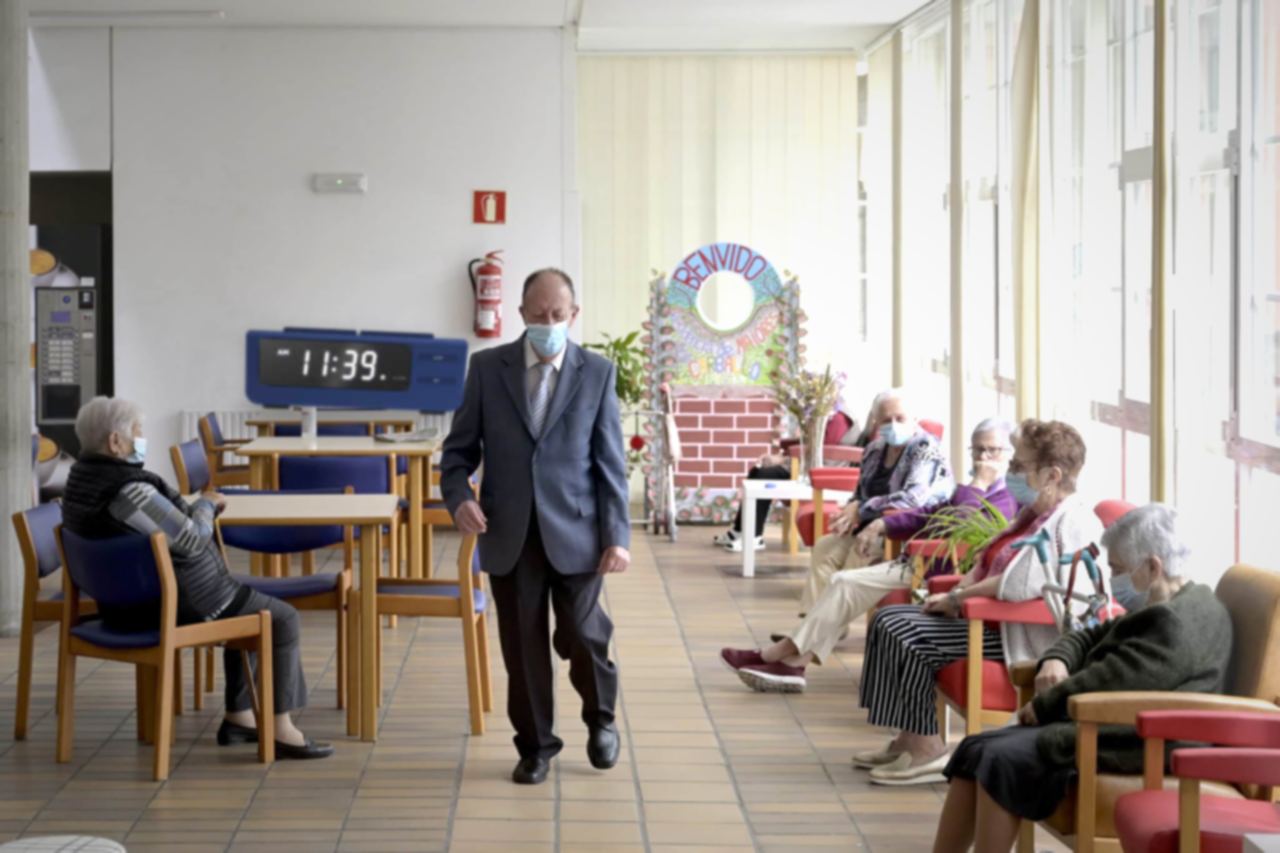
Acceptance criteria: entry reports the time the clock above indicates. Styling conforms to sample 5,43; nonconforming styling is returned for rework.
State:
11,39
